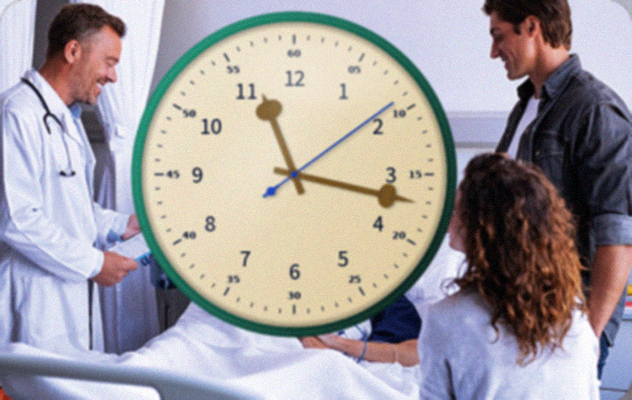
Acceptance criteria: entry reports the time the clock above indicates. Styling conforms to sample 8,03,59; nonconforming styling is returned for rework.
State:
11,17,09
